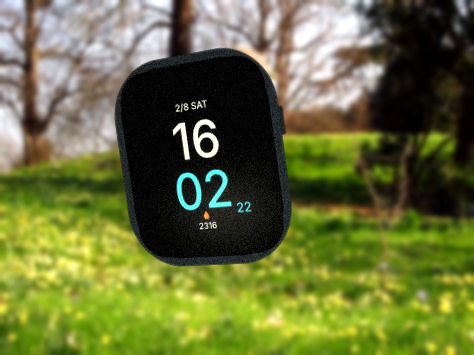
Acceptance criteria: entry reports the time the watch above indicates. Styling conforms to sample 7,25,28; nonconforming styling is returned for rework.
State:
16,02,22
